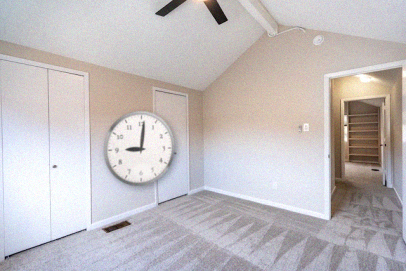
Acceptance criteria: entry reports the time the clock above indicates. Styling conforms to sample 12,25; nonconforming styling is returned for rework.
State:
9,01
